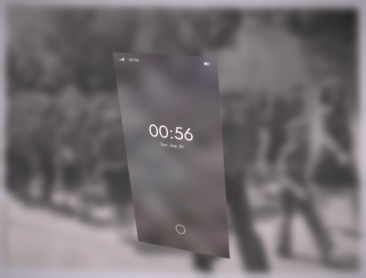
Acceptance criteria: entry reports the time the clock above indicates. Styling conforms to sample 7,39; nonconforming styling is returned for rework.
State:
0,56
